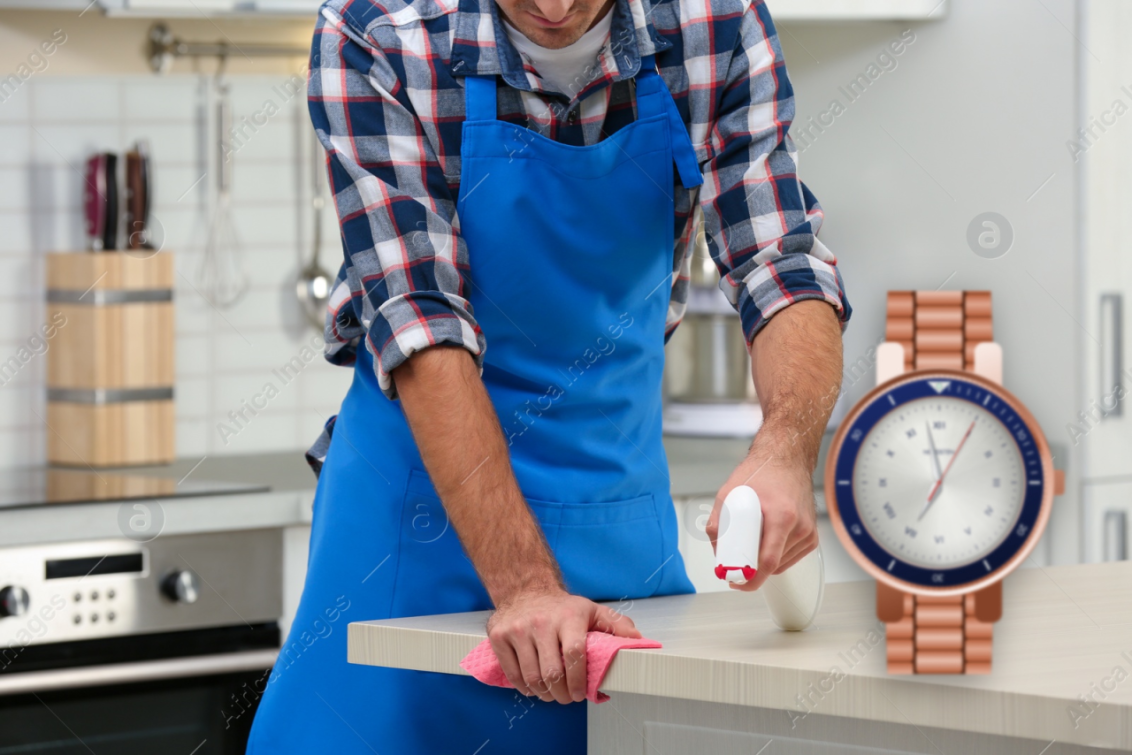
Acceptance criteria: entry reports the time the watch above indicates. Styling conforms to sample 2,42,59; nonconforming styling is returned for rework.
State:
6,58,05
